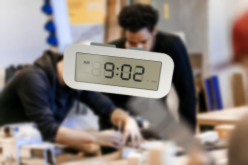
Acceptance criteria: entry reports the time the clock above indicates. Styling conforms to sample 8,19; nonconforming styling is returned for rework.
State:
9,02
